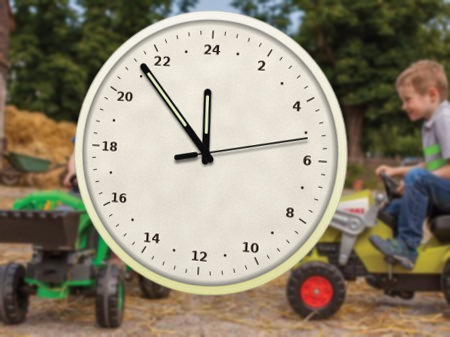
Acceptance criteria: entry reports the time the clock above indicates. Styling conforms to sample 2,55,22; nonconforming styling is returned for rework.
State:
23,53,13
